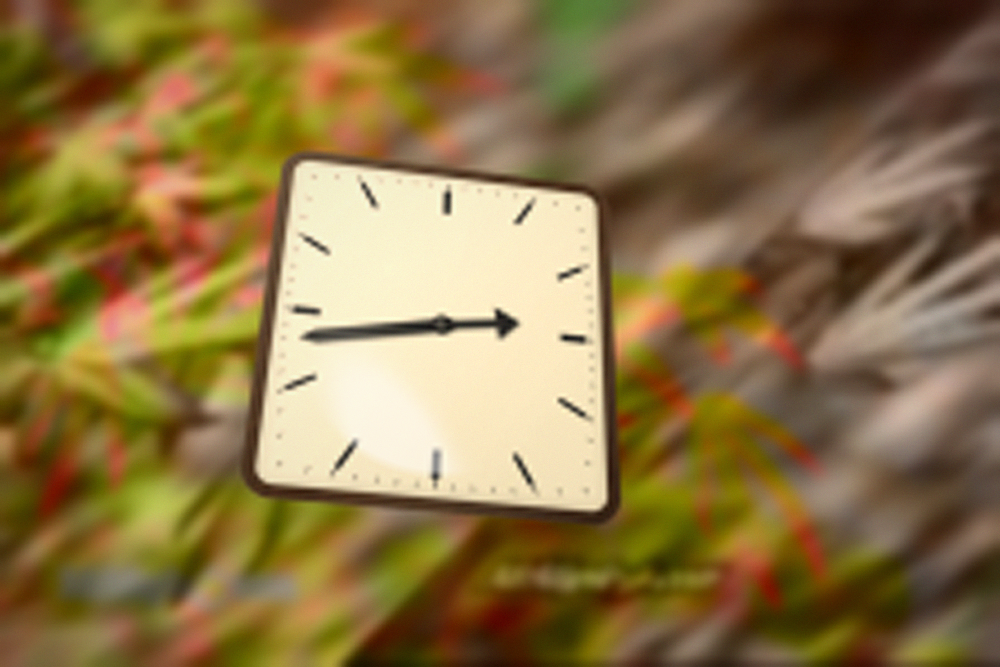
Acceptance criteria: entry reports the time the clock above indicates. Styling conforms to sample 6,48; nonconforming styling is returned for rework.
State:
2,43
